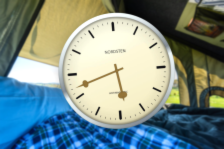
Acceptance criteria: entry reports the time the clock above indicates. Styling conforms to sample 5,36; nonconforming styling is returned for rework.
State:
5,42
